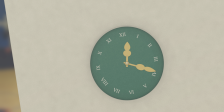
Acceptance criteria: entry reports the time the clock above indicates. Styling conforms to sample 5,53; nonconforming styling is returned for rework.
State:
12,19
